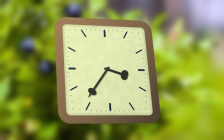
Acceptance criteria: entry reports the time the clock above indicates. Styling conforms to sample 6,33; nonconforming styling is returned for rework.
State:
3,36
